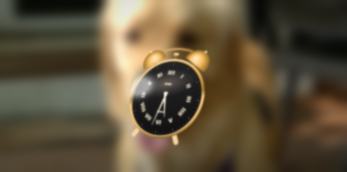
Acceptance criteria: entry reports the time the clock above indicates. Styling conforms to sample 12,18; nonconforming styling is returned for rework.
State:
5,32
